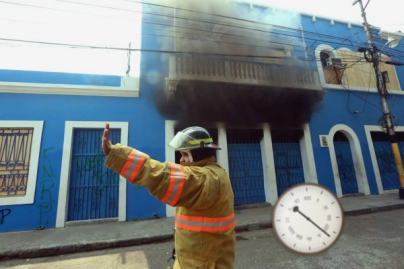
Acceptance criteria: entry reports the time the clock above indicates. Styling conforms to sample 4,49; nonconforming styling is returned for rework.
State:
10,22
